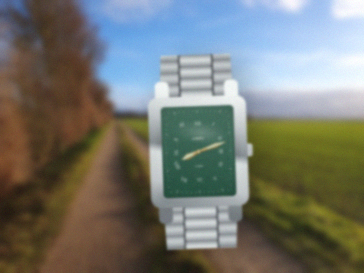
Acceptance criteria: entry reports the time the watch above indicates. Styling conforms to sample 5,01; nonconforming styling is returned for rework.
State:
8,12
